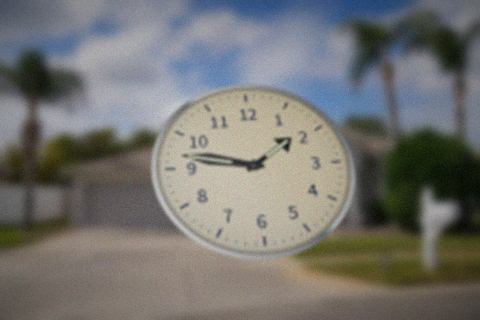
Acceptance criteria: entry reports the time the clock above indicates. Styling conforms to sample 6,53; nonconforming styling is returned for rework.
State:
1,47
